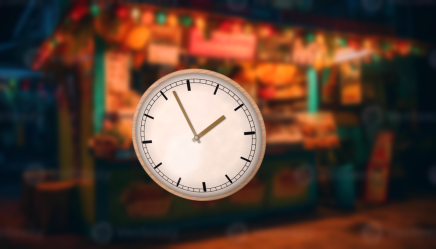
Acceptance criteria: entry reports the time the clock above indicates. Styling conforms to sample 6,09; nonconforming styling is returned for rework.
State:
1,57
